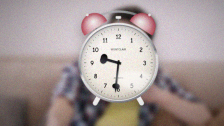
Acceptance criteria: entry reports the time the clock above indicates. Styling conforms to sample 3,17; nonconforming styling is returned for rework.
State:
9,31
